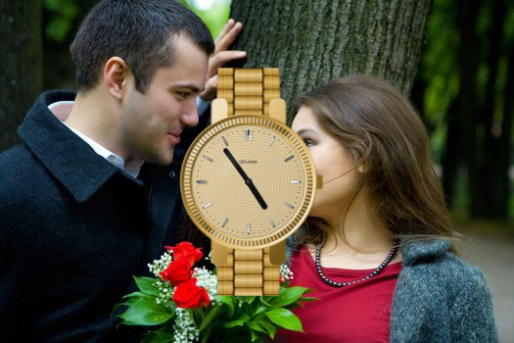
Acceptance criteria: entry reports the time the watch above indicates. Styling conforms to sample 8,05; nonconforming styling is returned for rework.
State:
4,54
